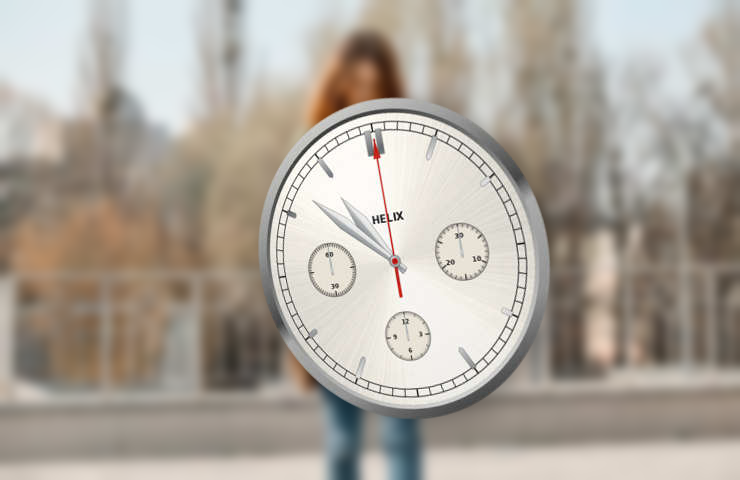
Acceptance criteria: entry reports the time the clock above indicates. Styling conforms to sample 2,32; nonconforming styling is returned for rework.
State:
10,52
